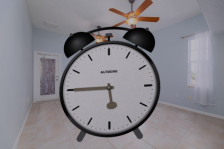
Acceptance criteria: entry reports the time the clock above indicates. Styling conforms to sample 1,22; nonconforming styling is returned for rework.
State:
5,45
